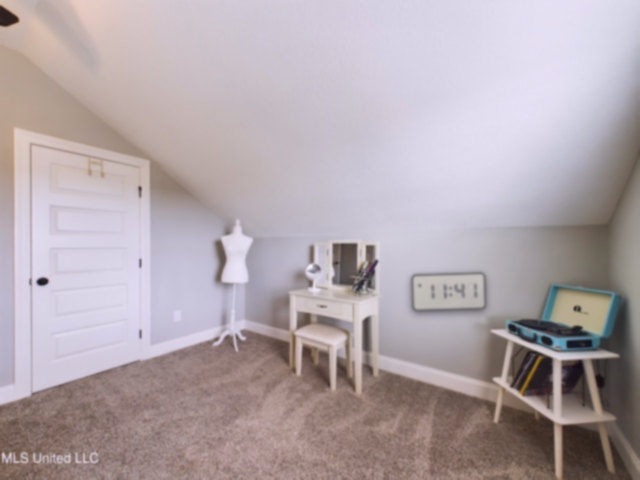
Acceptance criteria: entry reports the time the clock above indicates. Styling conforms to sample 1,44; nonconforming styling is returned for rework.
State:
11,41
